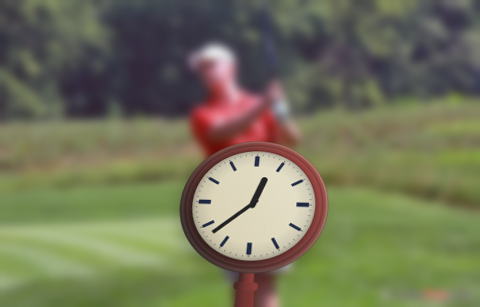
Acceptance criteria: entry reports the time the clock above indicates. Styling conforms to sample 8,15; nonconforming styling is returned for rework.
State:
12,38
